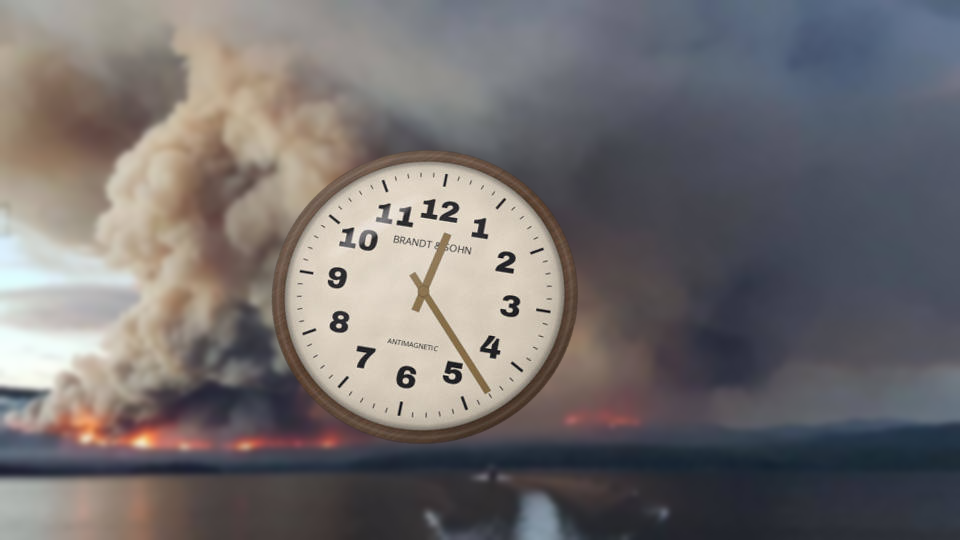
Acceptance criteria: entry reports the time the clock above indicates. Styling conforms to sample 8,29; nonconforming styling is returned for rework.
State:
12,23
